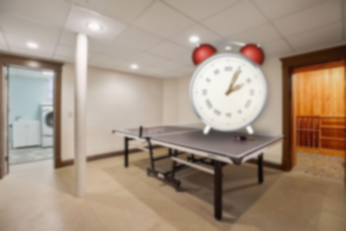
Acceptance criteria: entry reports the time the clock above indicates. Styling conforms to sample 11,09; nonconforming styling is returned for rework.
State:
2,04
